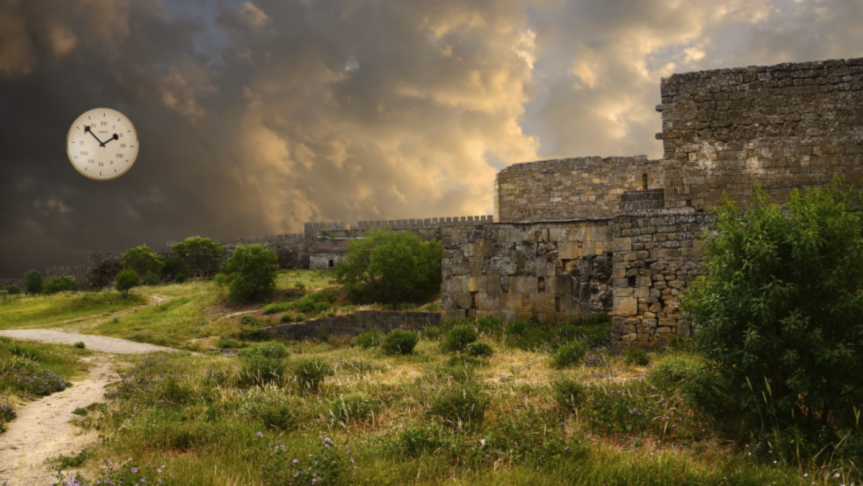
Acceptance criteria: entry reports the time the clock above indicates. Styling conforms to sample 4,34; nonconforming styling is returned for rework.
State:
1,52
